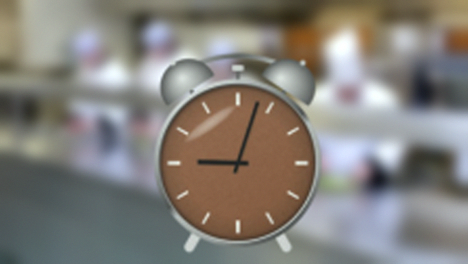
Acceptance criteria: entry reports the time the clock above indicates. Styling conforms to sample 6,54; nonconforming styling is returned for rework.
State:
9,03
